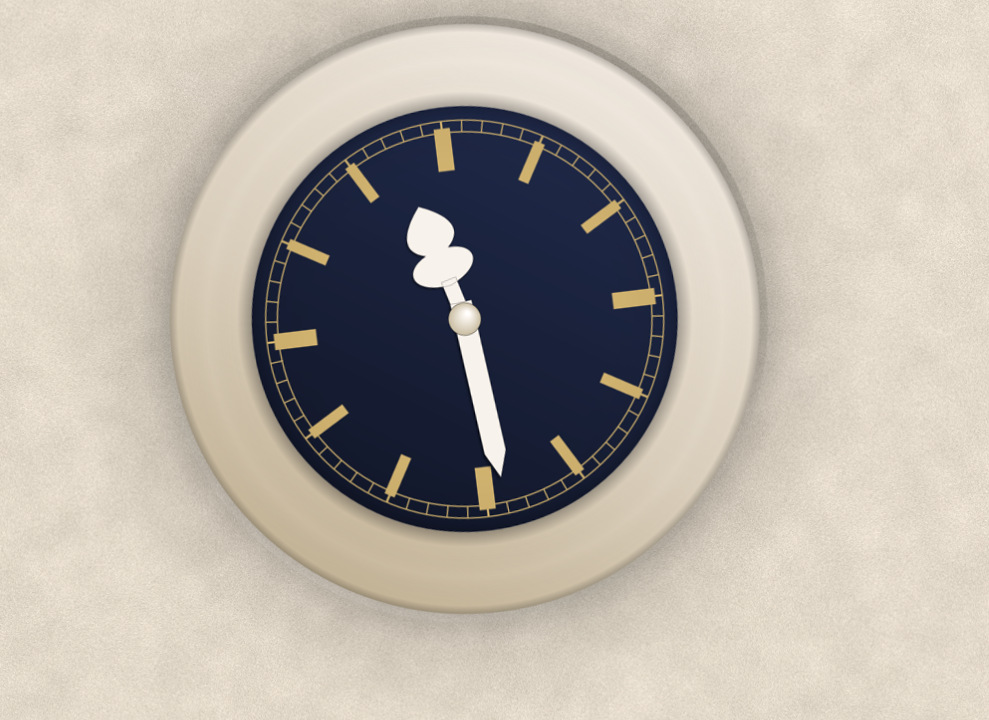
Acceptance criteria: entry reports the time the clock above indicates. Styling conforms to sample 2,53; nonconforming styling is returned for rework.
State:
11,29
